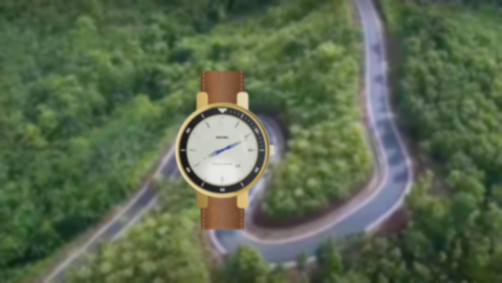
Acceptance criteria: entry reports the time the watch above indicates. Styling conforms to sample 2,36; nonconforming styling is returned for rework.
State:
8,11
